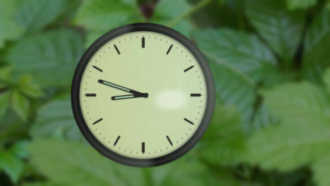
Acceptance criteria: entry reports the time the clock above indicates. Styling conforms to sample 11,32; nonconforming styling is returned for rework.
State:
8,48
